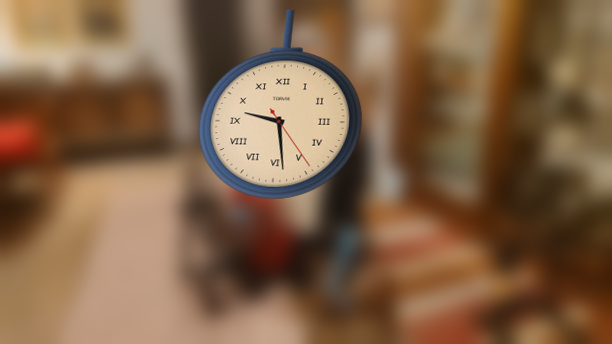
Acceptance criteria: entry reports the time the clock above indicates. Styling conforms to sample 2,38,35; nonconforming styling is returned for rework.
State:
9,28,24
